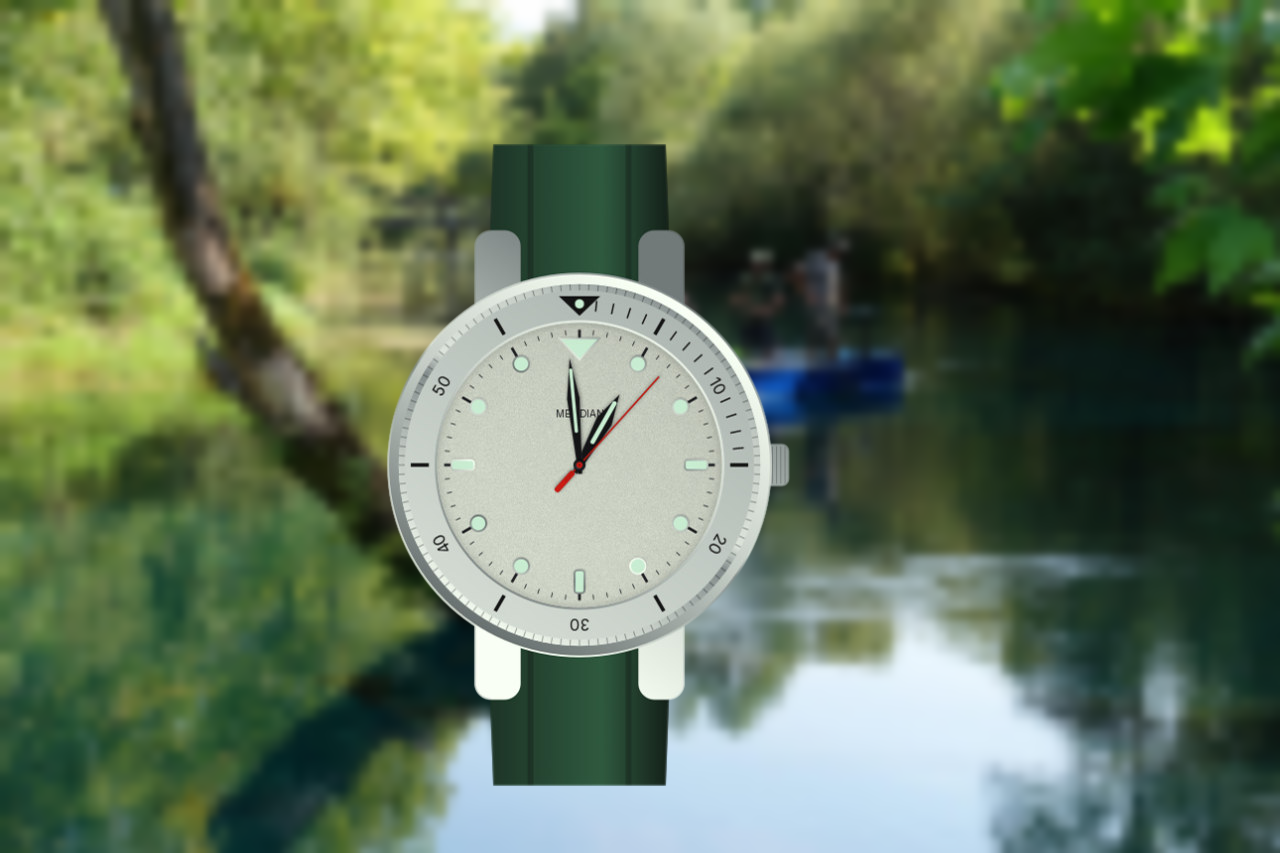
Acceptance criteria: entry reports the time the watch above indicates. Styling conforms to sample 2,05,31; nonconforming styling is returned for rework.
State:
12,59,07
